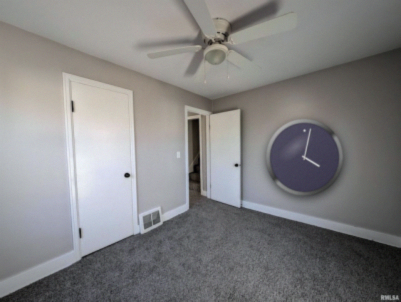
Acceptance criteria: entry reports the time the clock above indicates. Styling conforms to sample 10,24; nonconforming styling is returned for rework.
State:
4,02
